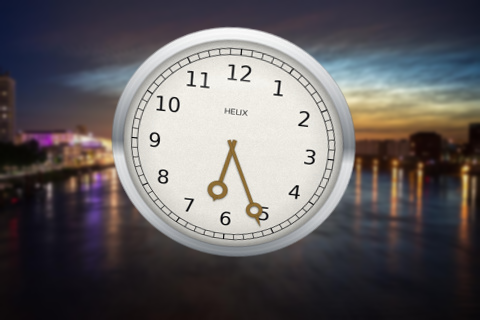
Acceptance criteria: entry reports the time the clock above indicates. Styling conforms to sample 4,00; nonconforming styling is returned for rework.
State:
6,26
